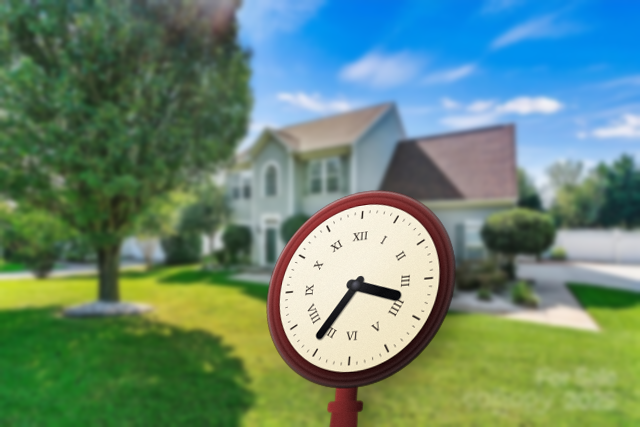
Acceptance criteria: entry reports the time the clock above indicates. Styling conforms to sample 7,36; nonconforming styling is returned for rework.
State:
3,36
